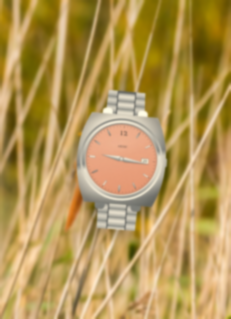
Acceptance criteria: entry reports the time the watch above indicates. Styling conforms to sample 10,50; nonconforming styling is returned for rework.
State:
9,16
